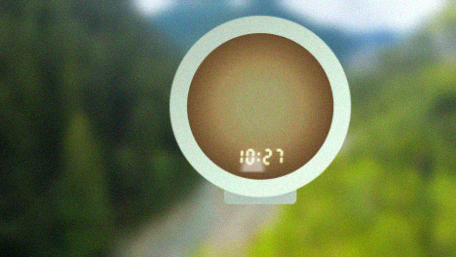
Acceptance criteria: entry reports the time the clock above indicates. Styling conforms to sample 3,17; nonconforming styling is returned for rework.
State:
10,27
